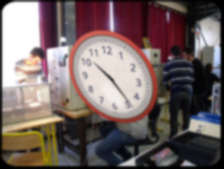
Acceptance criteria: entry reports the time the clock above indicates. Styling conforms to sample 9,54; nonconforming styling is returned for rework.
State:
10,24
